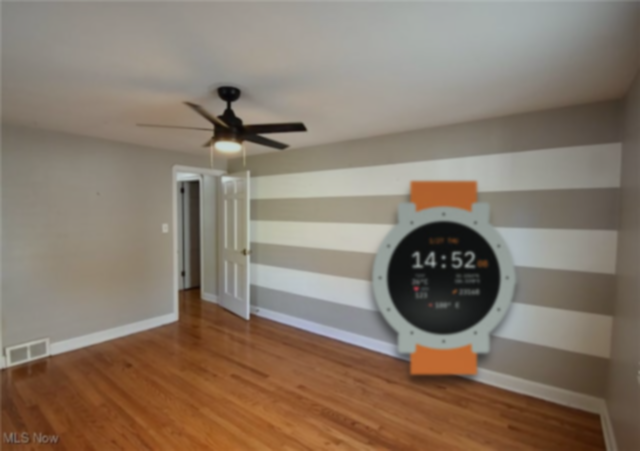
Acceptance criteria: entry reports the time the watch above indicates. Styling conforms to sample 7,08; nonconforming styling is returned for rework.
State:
14,52
